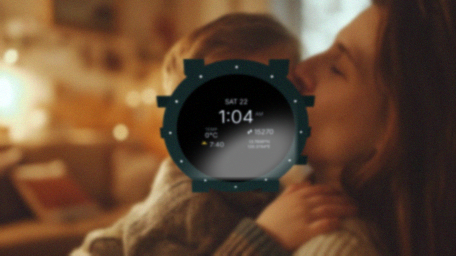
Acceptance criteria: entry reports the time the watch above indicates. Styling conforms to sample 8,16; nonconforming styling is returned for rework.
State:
1,04
